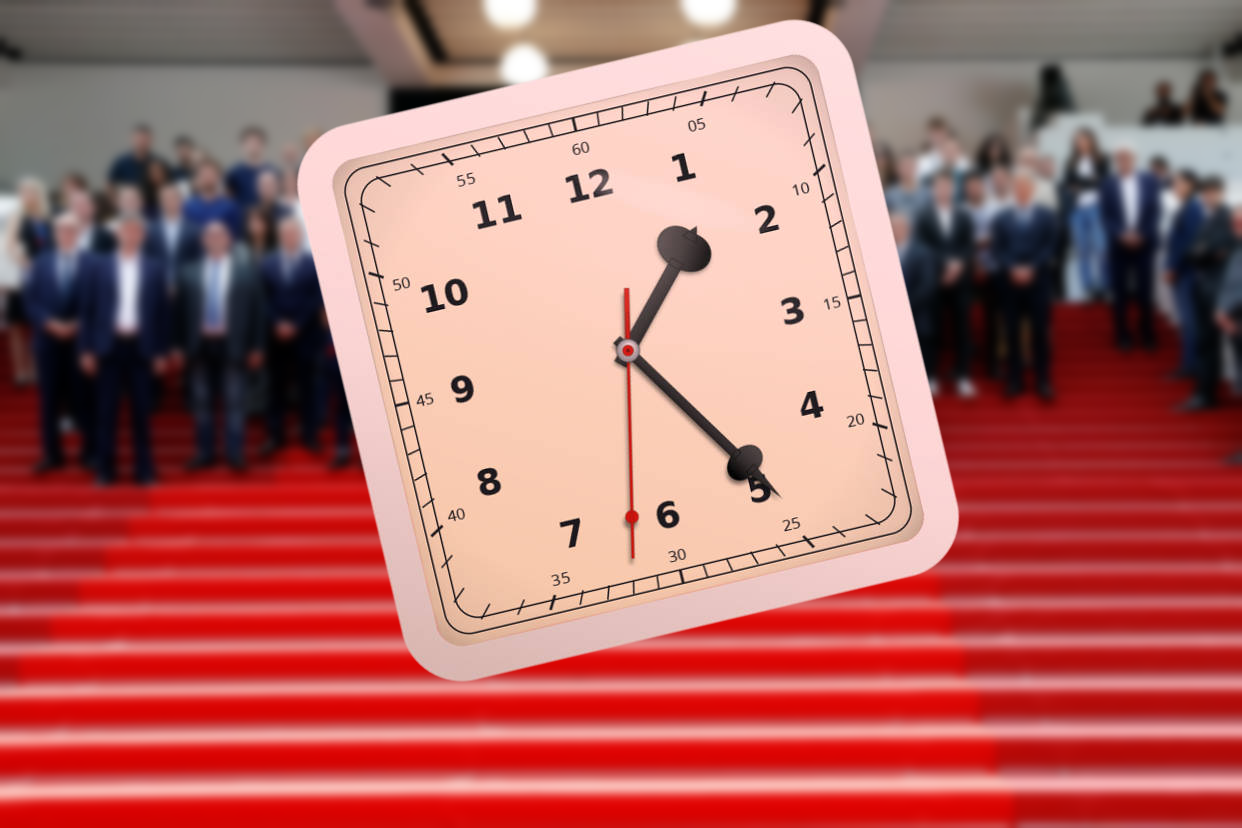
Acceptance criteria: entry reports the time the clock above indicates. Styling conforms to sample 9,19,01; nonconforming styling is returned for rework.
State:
1,24,32
